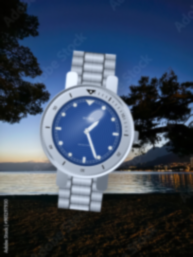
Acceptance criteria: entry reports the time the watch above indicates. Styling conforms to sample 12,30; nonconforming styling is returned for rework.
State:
1,26
